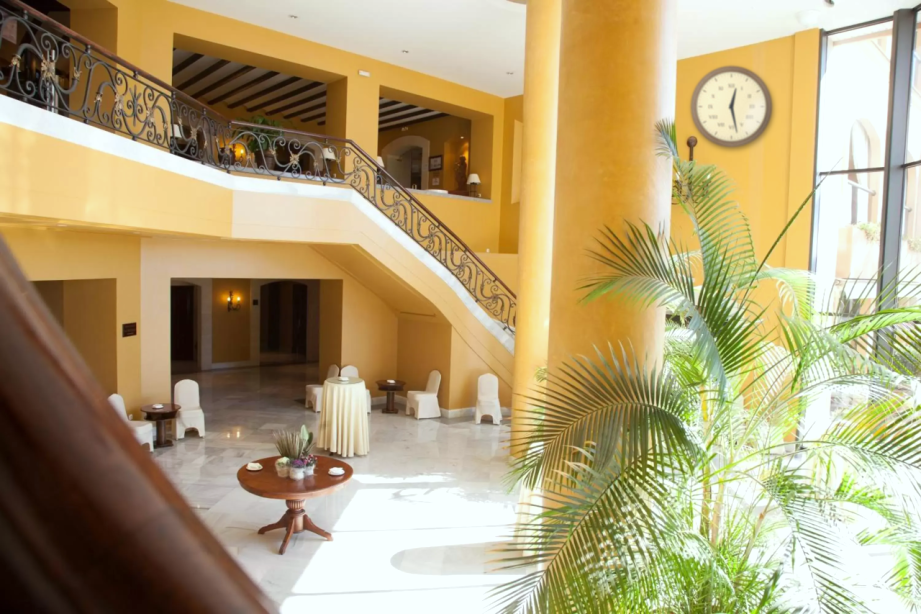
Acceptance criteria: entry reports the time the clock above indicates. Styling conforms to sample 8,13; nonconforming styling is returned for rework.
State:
12,28
